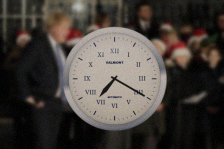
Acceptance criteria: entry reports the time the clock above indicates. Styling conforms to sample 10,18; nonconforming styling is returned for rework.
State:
7,20
